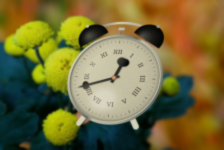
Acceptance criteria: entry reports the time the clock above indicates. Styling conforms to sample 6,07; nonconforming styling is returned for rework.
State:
12,42
